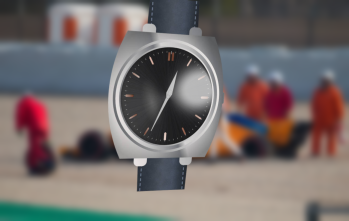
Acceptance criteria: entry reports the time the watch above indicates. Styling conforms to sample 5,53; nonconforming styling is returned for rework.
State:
12,34
